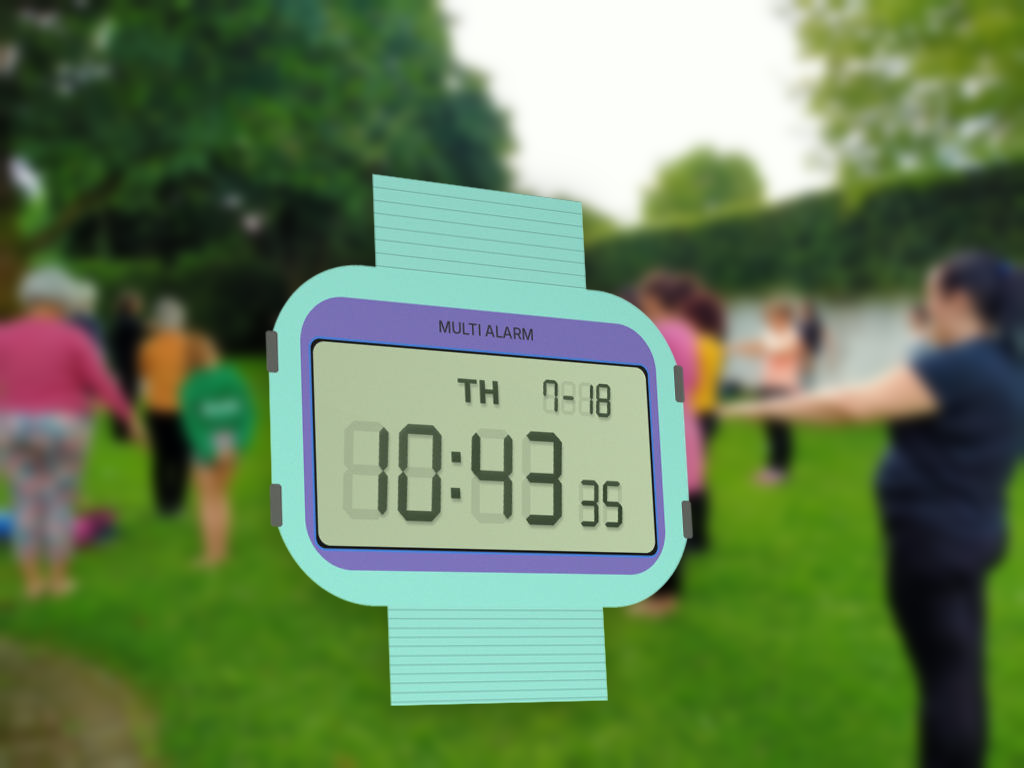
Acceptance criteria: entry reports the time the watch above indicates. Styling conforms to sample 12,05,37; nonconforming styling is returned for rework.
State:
10,43,35
